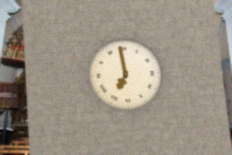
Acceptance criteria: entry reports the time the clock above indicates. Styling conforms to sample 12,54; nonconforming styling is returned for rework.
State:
6,59
